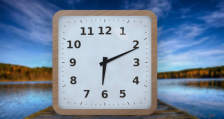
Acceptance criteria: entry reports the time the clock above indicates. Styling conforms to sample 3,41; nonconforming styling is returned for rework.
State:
6,11
